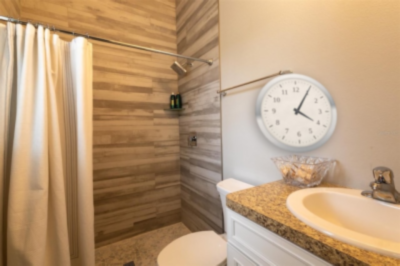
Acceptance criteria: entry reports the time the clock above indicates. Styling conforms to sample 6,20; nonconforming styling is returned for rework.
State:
4,05
